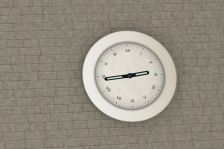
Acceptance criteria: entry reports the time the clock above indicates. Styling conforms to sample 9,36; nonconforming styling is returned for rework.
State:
2,44
